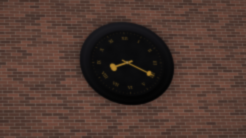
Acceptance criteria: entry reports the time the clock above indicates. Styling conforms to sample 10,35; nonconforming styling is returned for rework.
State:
8,20
